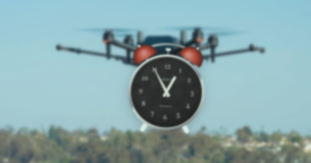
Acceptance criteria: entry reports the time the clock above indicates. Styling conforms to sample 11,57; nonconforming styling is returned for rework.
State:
12,55
